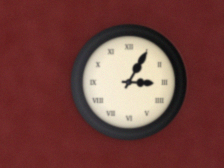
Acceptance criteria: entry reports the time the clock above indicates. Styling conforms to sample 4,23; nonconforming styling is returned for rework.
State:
3,05
